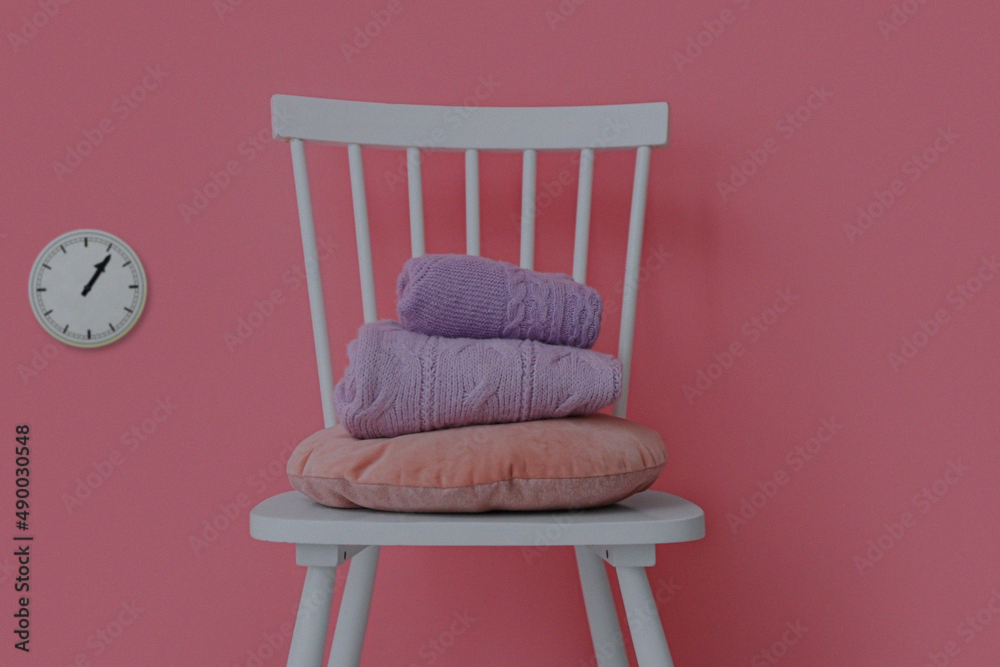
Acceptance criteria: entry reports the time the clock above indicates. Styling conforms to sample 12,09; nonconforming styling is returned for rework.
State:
1,06
